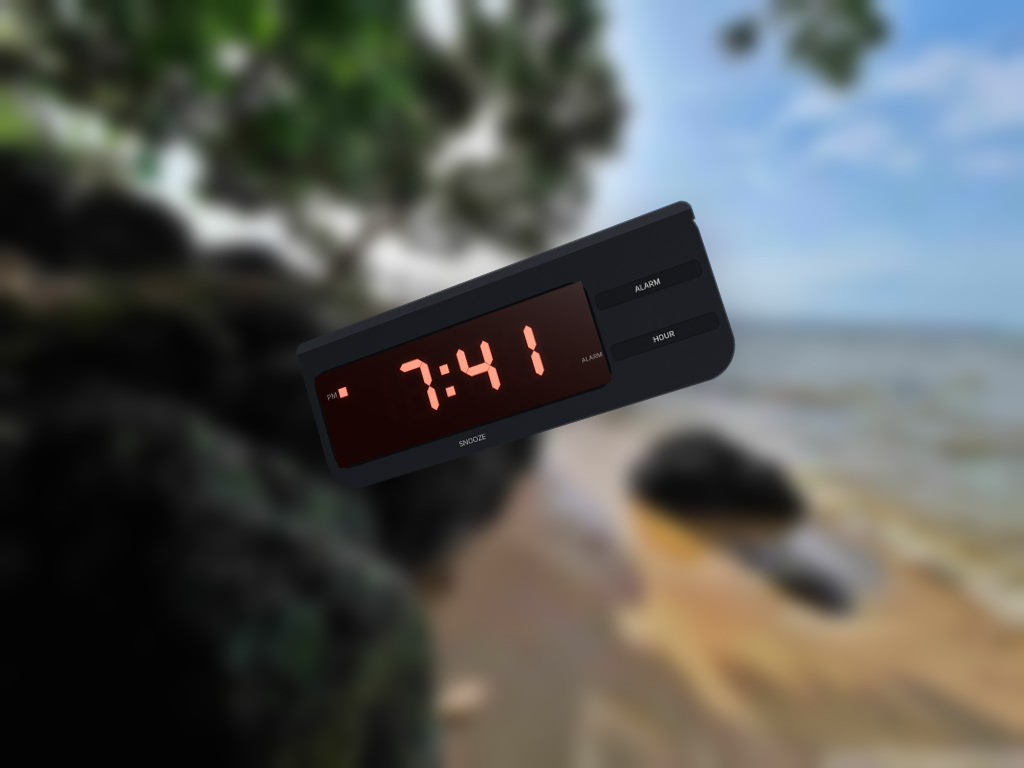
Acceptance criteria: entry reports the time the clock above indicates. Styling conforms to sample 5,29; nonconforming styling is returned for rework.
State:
7,41
